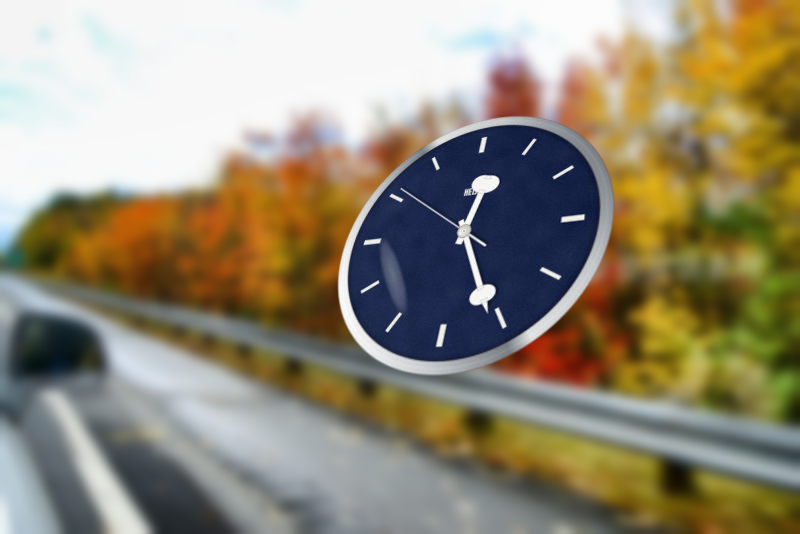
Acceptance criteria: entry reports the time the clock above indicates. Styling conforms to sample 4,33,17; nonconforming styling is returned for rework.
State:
12,25,51
